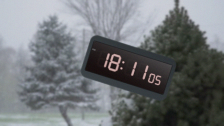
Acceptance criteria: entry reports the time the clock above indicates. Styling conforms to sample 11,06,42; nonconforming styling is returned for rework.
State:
18,11,05
